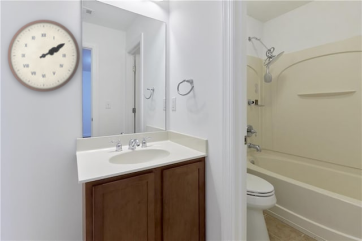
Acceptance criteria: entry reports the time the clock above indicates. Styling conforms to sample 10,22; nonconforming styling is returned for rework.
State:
2,10
